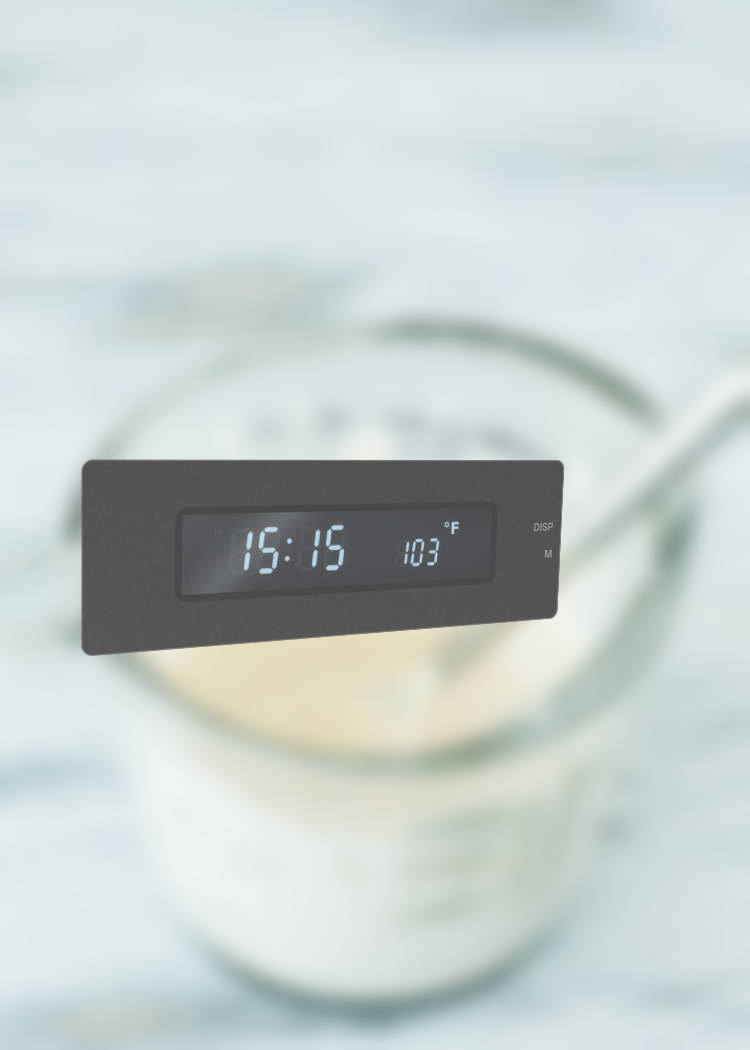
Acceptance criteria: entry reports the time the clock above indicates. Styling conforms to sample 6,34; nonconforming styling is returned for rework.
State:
15,15
